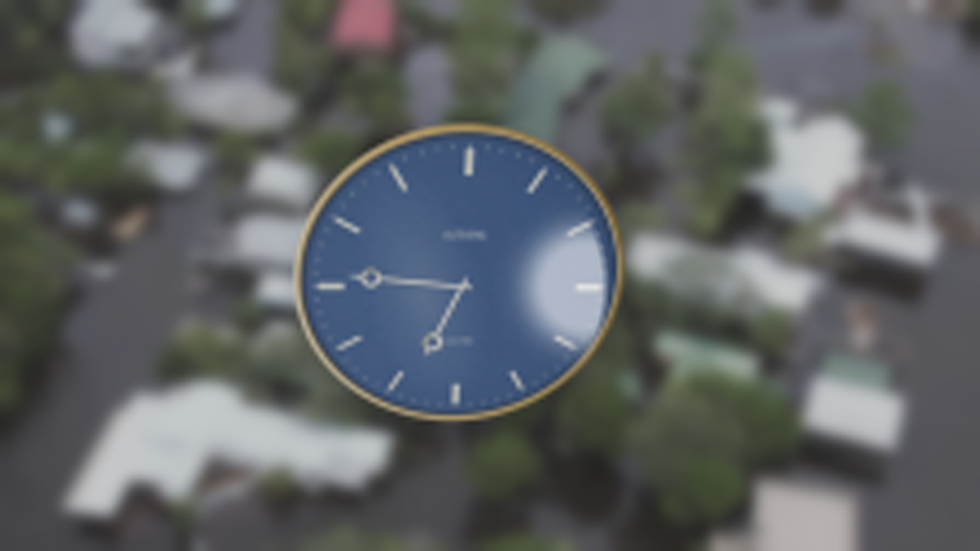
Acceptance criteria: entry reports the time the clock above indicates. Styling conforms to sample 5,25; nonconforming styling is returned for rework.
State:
6,46
